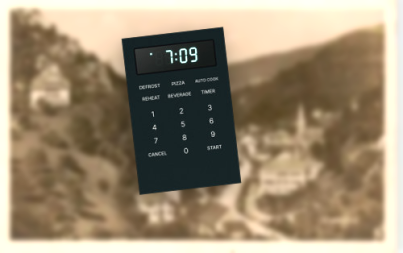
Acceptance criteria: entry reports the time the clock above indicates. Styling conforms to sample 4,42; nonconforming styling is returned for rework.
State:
7,09
